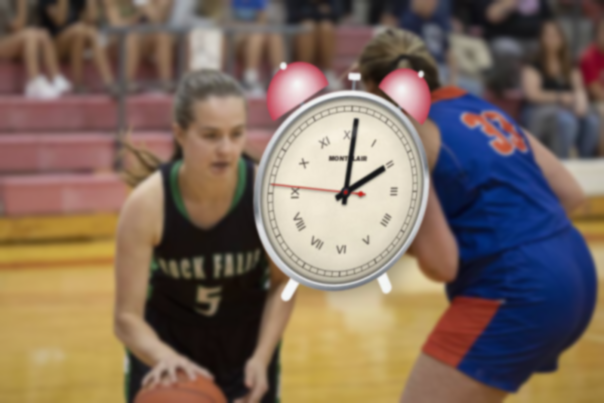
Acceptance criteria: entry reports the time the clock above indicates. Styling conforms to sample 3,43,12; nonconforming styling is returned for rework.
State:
2,00,46
